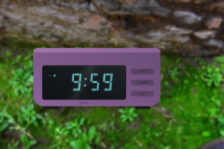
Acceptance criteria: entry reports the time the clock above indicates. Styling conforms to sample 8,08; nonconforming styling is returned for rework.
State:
9,59
